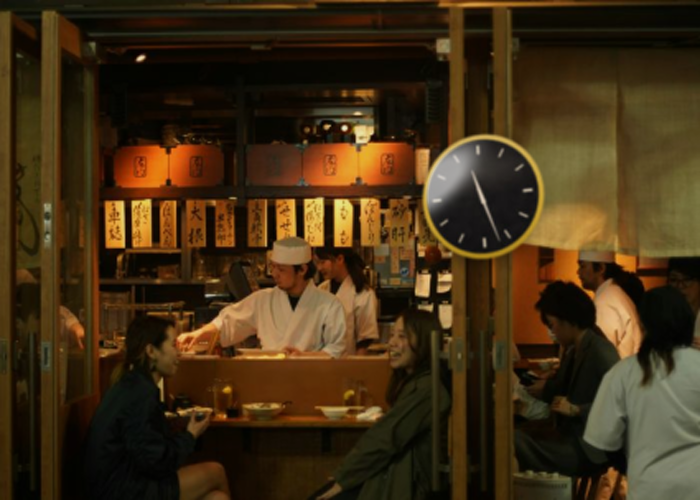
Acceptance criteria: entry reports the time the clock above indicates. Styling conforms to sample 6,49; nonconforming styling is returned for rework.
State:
11,27
